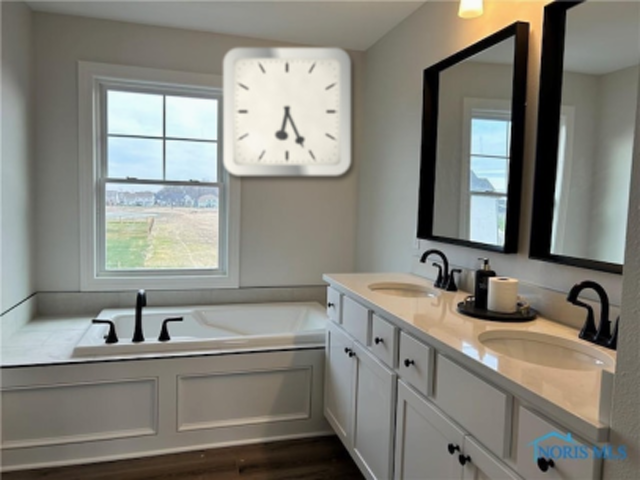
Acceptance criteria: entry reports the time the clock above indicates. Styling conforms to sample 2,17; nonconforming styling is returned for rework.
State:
6,26
